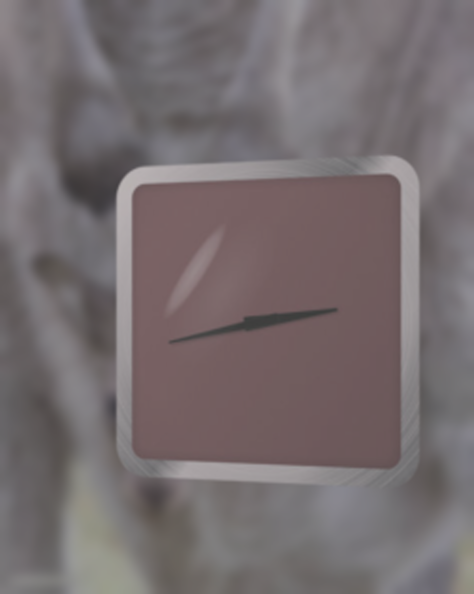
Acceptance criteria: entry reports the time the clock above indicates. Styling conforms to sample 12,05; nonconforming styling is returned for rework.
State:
2,43
